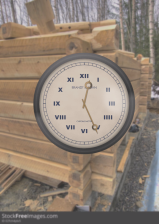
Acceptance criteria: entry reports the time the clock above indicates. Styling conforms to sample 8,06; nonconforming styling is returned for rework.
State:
12,26
